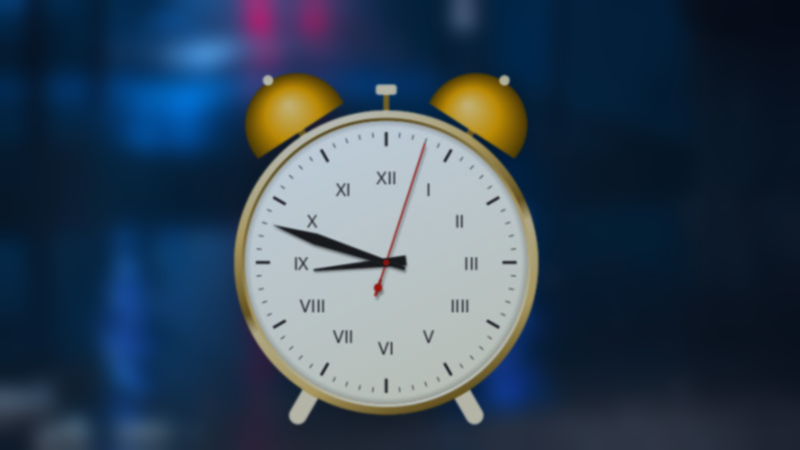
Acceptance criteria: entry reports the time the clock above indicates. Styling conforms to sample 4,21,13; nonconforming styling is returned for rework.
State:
8,48,03
